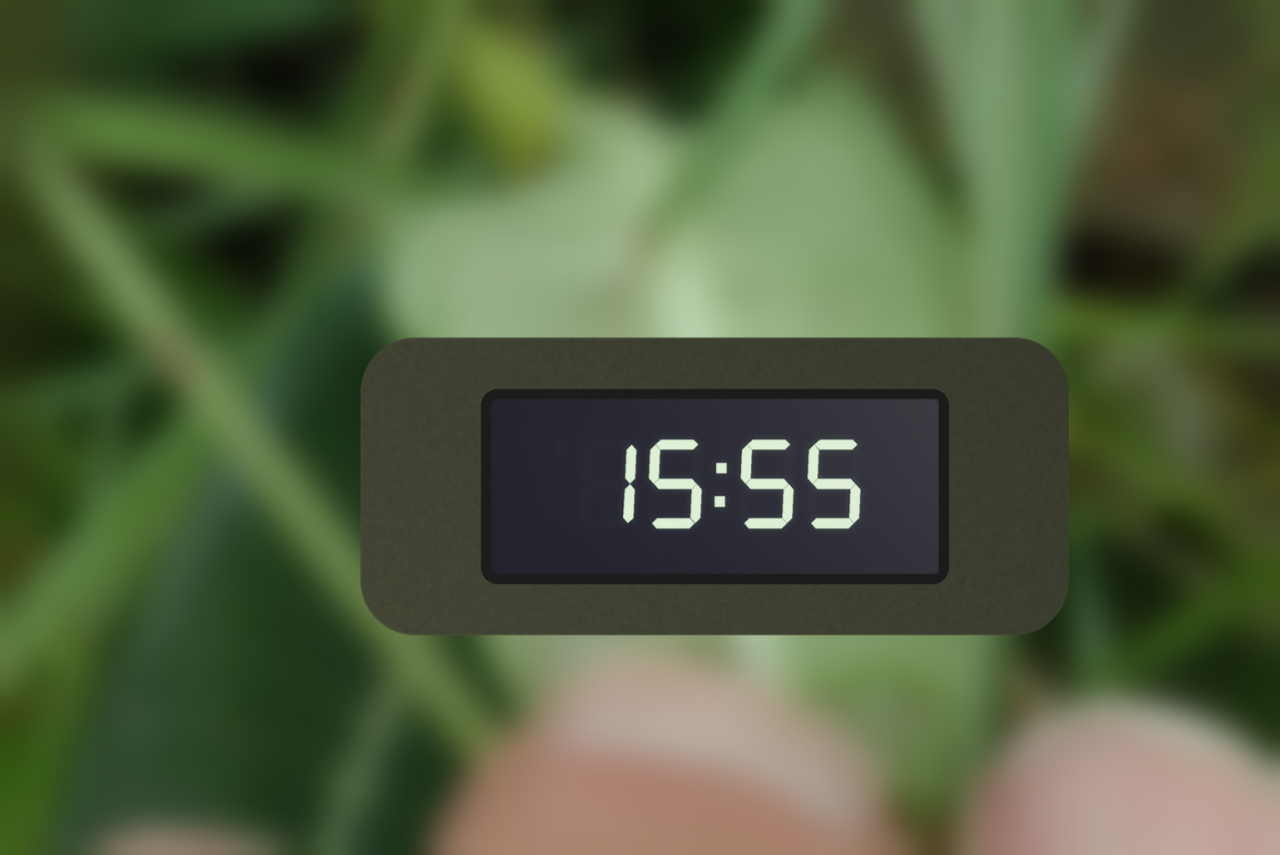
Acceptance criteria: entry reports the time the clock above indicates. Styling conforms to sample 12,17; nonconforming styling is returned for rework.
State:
15,55
